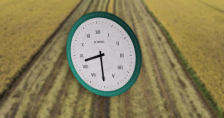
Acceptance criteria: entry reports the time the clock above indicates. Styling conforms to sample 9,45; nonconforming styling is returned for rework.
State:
8,30
